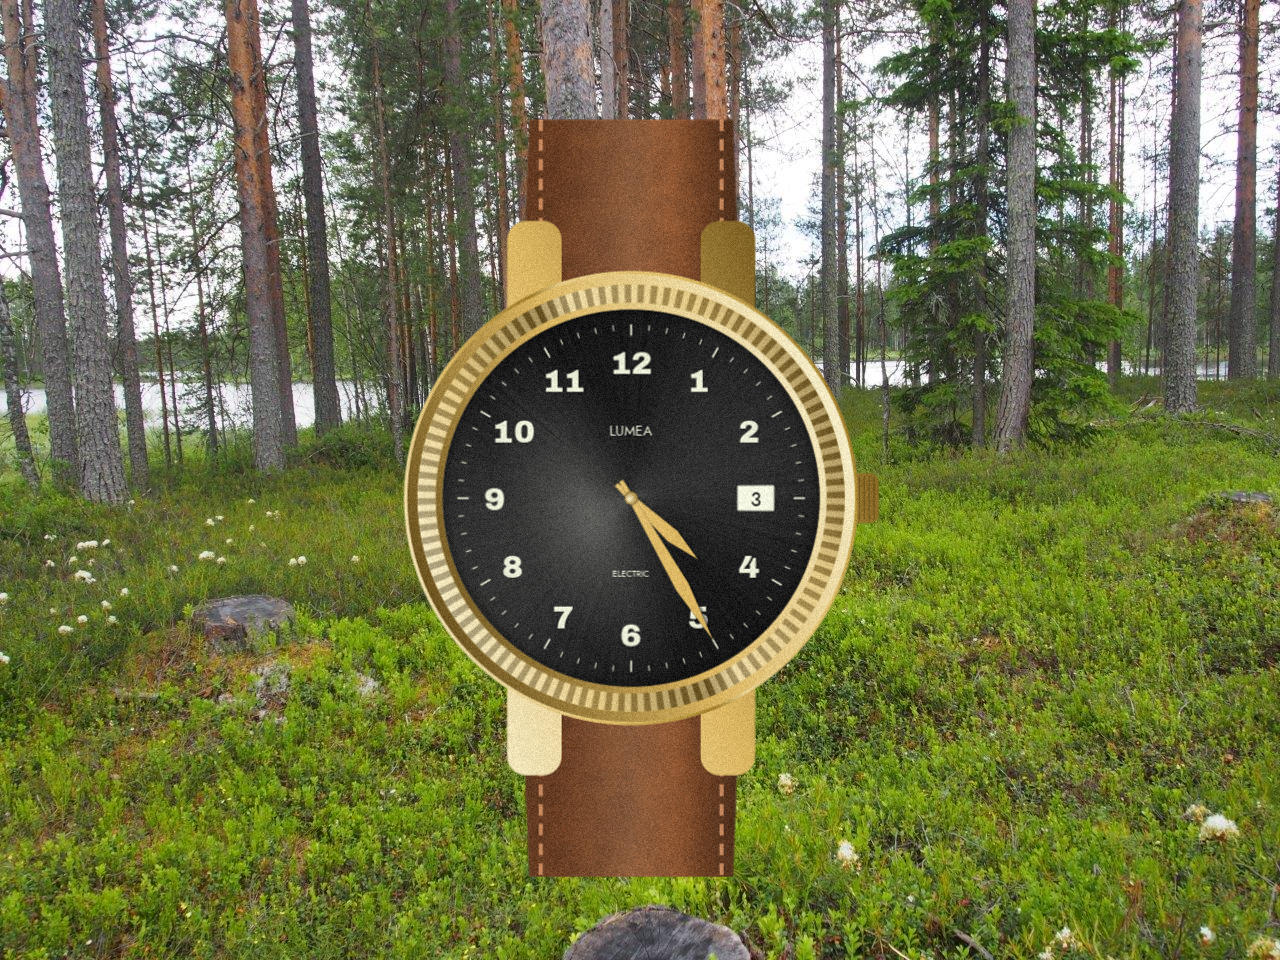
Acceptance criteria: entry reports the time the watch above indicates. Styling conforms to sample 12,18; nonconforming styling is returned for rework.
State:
4,25
